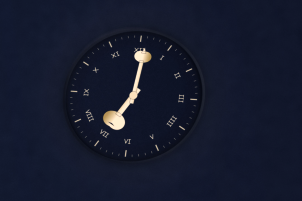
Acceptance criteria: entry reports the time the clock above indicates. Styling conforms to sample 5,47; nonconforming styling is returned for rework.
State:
7,01
